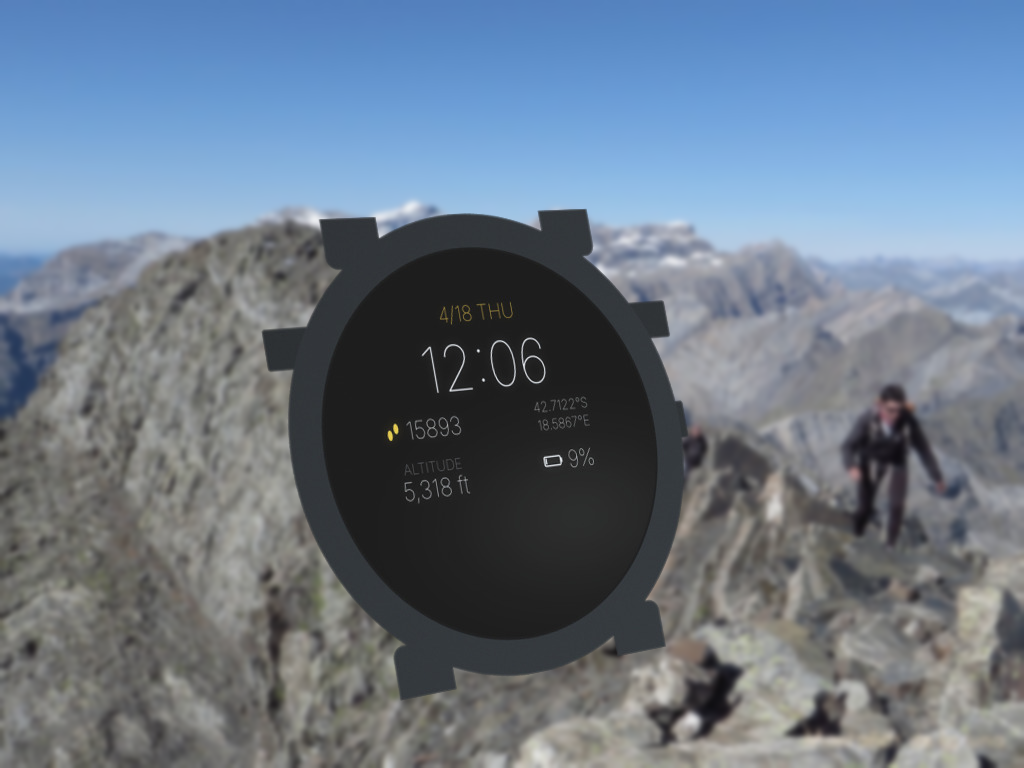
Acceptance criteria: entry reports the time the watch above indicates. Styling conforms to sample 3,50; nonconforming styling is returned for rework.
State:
12,06
